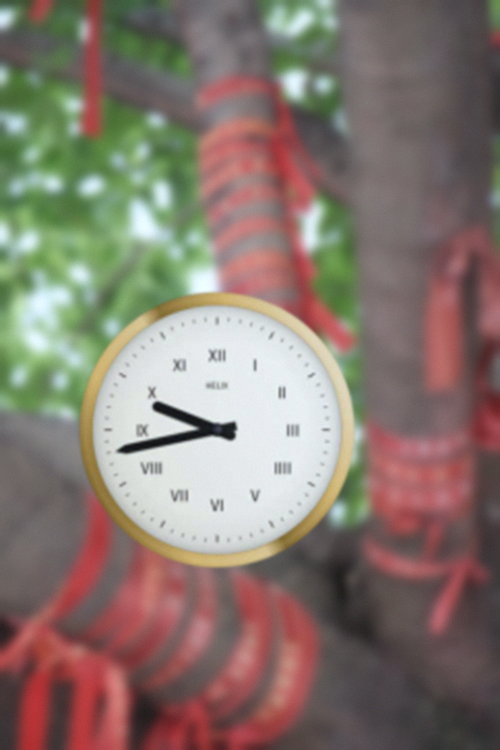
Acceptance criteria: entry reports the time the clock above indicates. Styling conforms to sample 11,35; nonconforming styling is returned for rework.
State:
9,43
